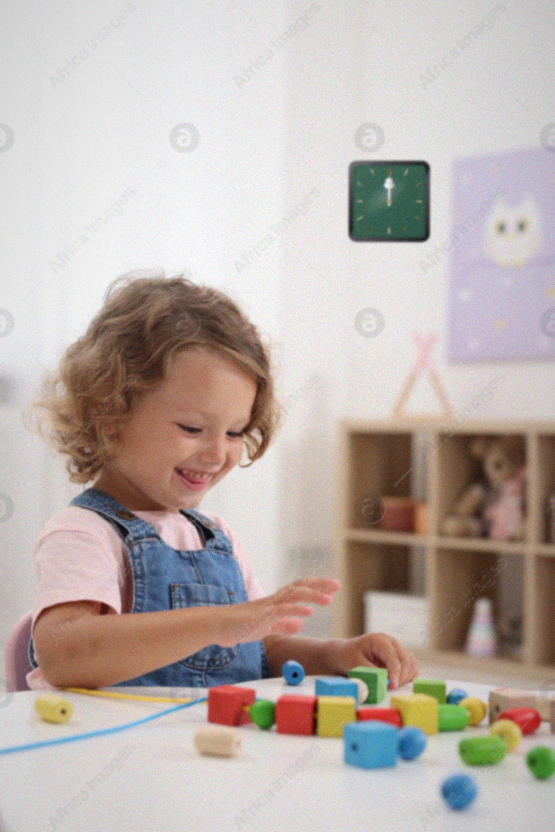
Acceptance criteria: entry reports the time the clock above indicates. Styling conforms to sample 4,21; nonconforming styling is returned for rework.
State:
12,00
